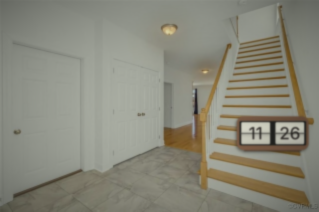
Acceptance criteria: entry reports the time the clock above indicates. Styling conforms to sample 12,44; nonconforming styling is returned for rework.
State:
11,26
